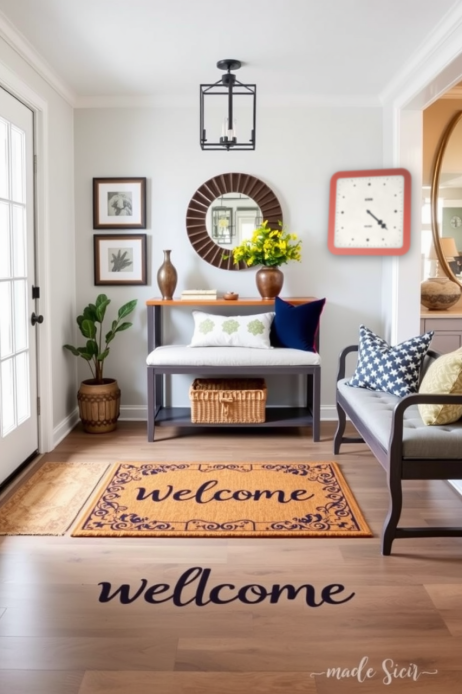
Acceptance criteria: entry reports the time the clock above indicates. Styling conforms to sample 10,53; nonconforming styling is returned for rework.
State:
4,22
